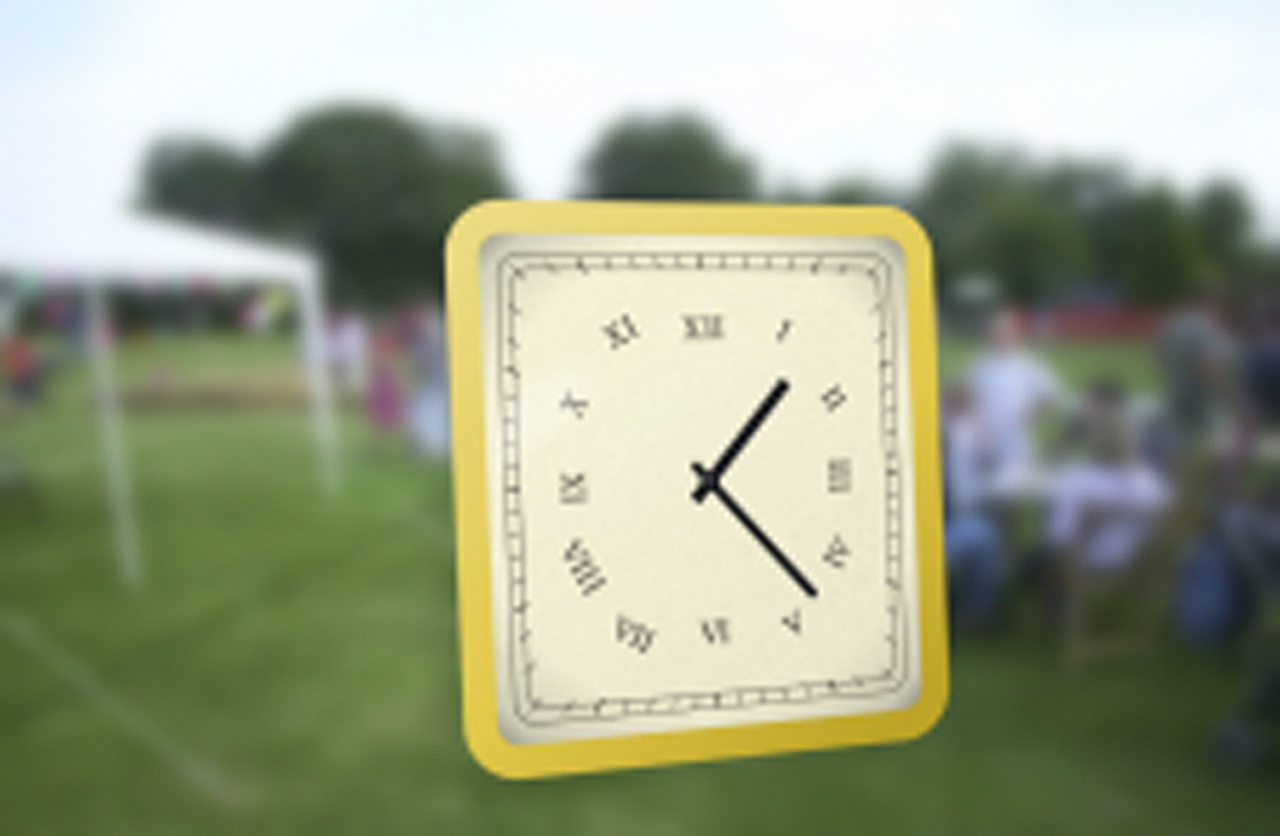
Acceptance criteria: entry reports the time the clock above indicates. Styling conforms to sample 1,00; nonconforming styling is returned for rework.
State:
1,23
